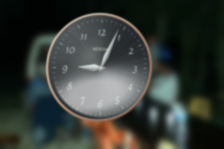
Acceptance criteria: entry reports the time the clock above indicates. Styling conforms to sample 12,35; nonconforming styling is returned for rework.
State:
9,04
